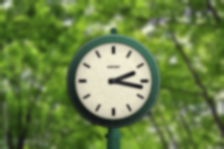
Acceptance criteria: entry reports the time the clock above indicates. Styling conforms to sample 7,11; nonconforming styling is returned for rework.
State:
2,17
